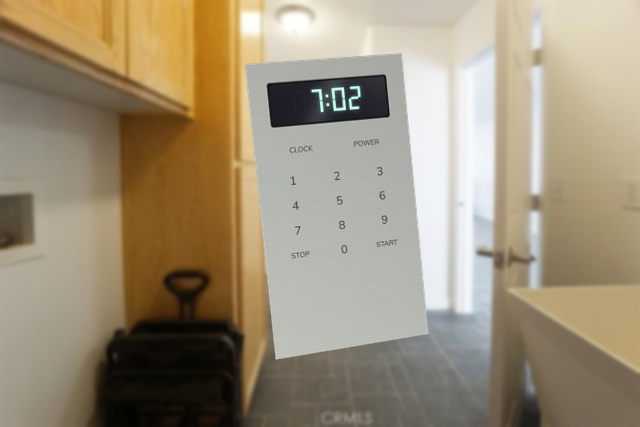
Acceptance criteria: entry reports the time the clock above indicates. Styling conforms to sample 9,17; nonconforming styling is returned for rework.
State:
7,02
